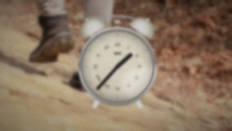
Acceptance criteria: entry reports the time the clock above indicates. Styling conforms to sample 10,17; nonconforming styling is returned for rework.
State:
1,37
